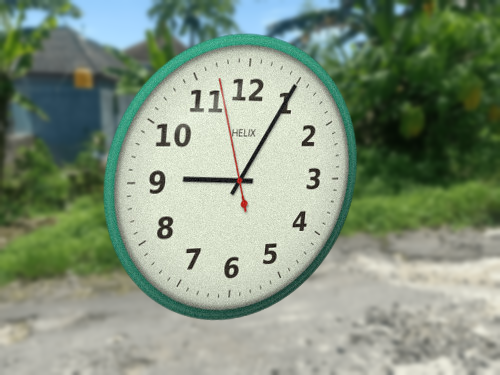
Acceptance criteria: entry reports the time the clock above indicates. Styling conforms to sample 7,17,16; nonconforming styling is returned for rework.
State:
9,04,57
